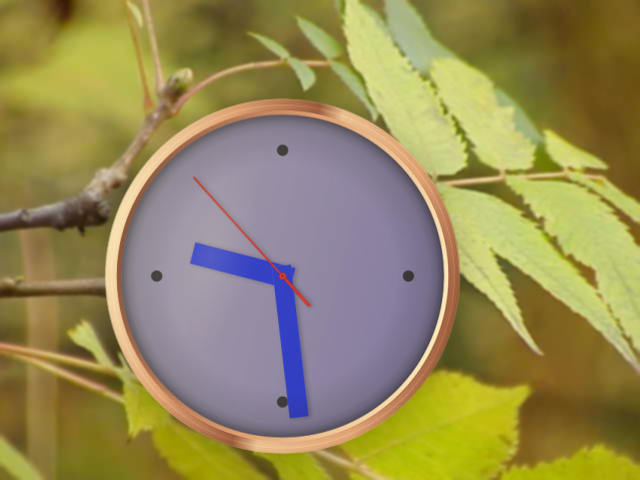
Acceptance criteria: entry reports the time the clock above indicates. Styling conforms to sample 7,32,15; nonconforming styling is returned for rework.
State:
9,28,53
